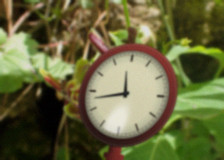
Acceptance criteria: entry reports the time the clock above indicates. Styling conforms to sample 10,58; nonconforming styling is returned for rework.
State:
11,43
